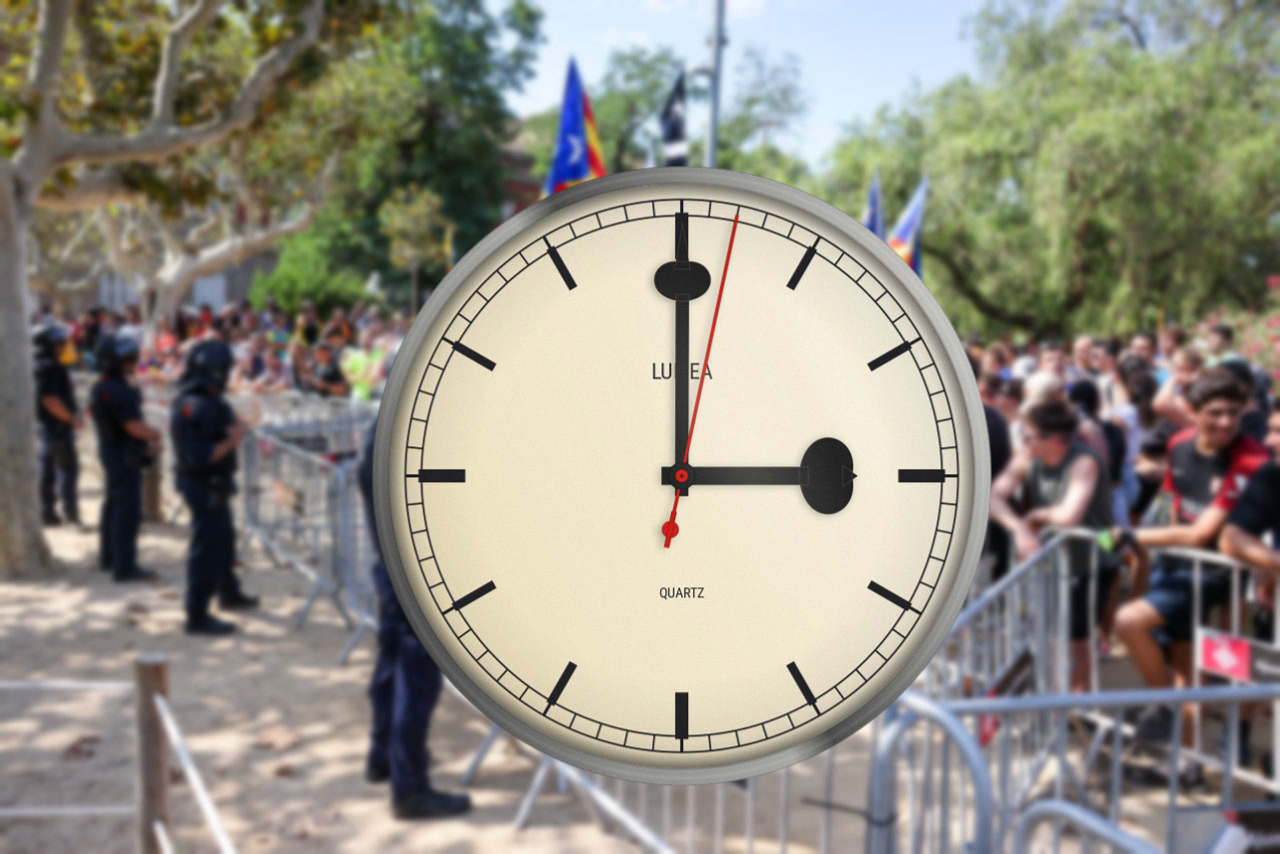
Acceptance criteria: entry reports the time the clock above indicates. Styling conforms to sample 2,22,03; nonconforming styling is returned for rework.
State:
3,00,02
